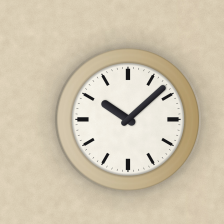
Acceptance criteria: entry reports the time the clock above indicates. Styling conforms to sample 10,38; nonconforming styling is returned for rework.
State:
10,08
